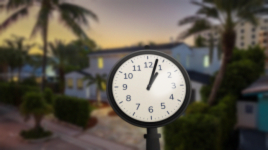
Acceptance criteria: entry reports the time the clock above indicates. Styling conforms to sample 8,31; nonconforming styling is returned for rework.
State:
1,03
